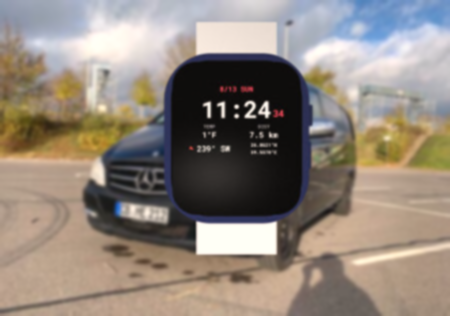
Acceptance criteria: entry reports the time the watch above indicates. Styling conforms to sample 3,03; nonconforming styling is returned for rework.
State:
11,24
